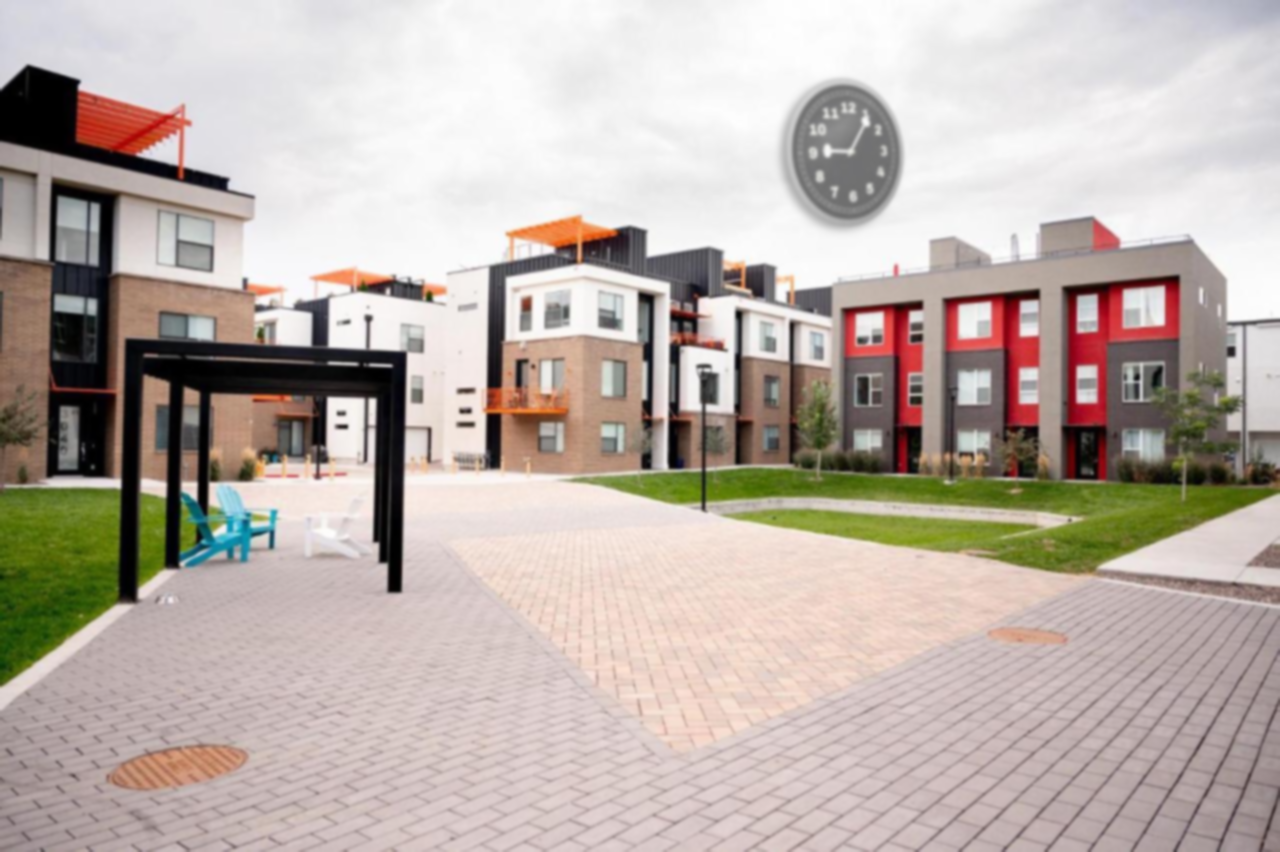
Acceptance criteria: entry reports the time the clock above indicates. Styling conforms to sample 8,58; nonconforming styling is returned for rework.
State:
9,06
